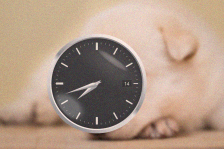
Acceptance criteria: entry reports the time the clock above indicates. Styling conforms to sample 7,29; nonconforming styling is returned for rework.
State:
7,42
